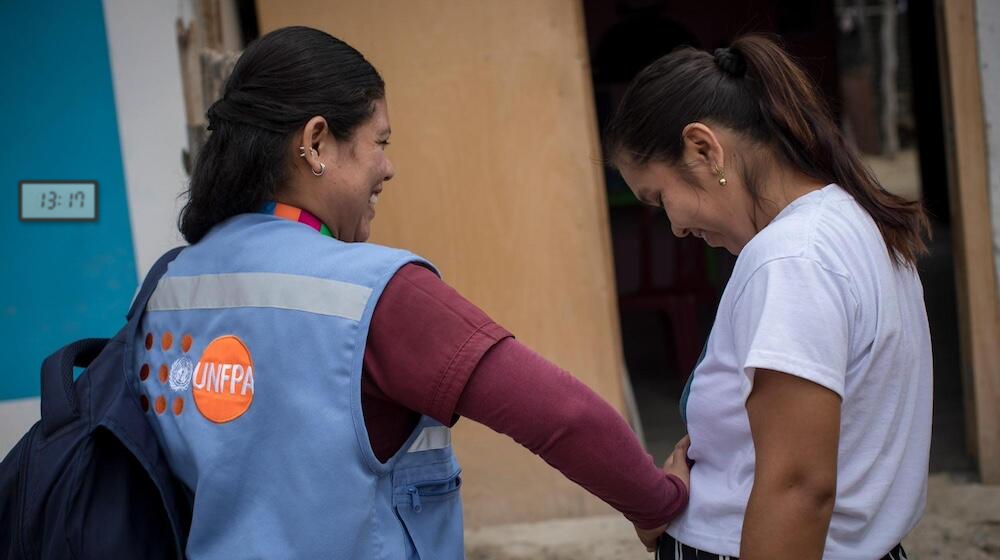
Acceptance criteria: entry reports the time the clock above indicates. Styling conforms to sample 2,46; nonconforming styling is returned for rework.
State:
13,17
